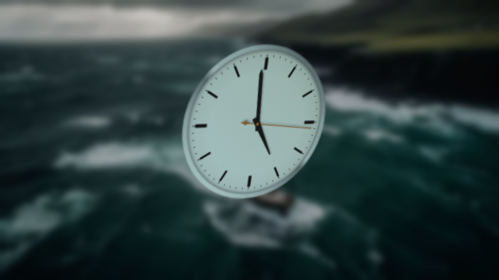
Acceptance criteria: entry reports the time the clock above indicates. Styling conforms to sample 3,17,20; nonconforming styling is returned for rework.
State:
4,59,16
